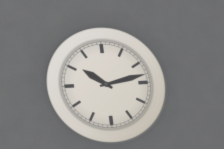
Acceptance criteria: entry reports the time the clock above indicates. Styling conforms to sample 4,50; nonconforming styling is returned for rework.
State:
10,13
